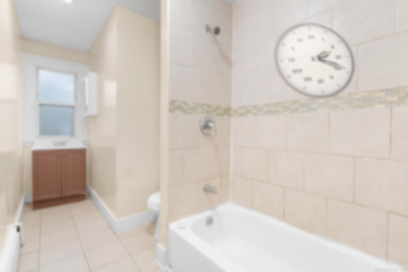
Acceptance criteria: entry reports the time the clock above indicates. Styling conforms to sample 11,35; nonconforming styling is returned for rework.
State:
2,19
